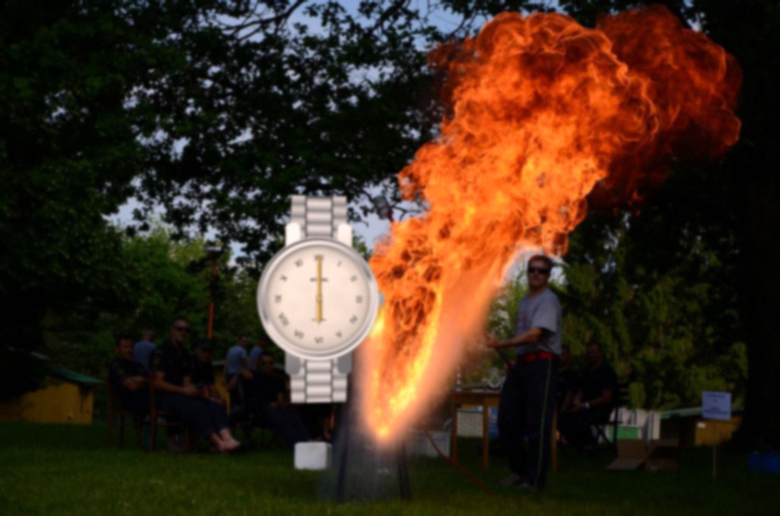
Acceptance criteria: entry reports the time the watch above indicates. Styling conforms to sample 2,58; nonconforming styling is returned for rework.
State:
6,00
